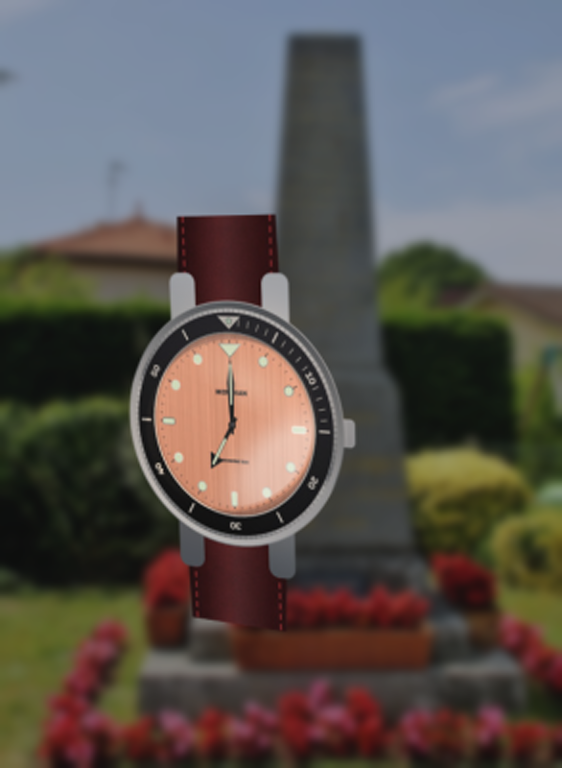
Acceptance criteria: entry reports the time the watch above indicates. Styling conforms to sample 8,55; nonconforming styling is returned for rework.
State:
7,00
